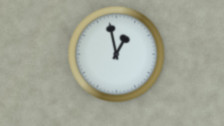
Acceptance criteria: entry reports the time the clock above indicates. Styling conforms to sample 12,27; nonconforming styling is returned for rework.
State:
12,58
